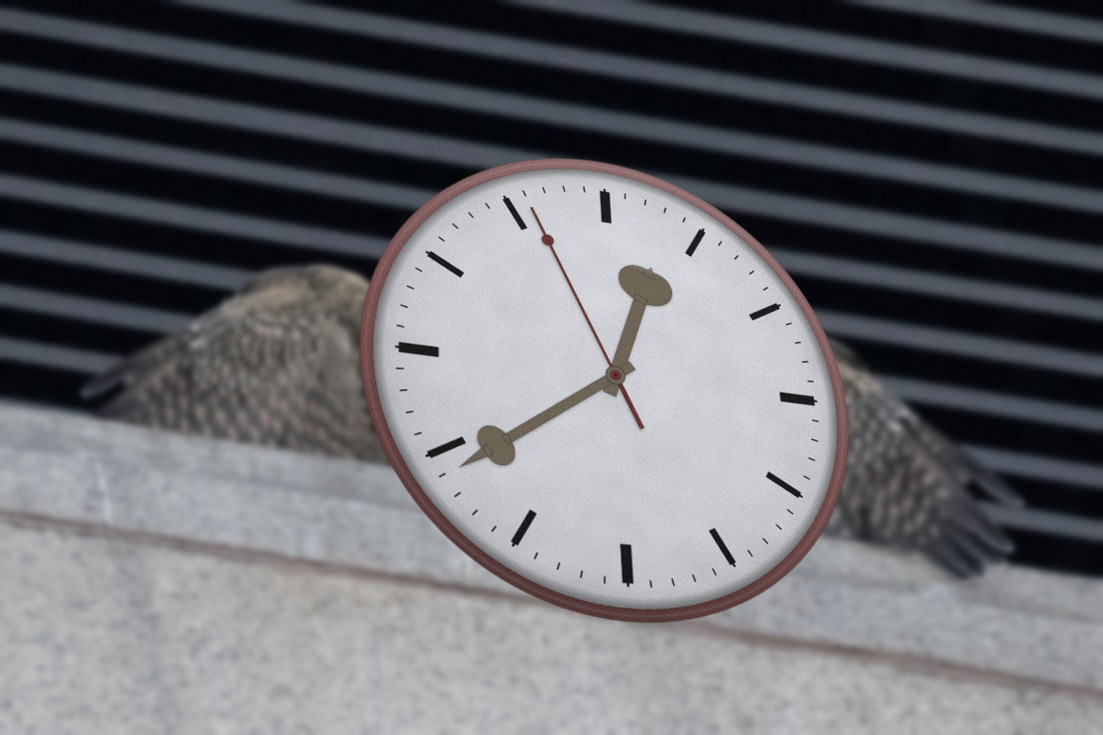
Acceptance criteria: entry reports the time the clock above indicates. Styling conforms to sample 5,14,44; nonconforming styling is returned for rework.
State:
12,38,56
